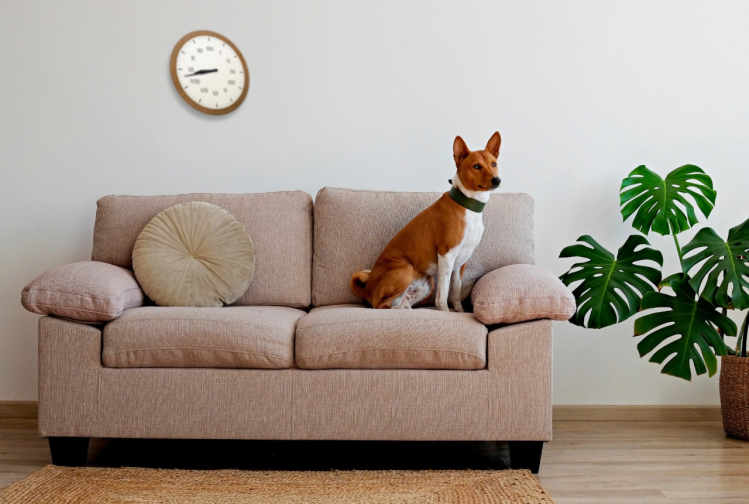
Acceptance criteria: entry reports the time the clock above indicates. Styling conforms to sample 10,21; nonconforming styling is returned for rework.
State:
8,43
